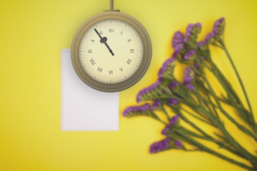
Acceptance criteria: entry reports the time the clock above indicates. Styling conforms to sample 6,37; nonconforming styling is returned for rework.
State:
10,54
